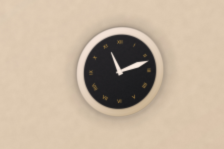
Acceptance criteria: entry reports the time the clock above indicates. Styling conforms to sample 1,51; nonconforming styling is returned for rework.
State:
11,12
